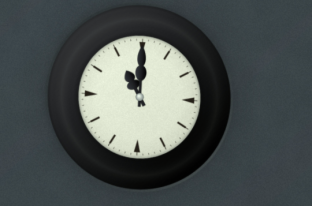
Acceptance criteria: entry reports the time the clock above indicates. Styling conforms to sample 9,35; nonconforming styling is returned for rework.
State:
11,00
